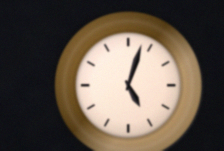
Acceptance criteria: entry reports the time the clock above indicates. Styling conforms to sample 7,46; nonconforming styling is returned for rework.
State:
5,03
